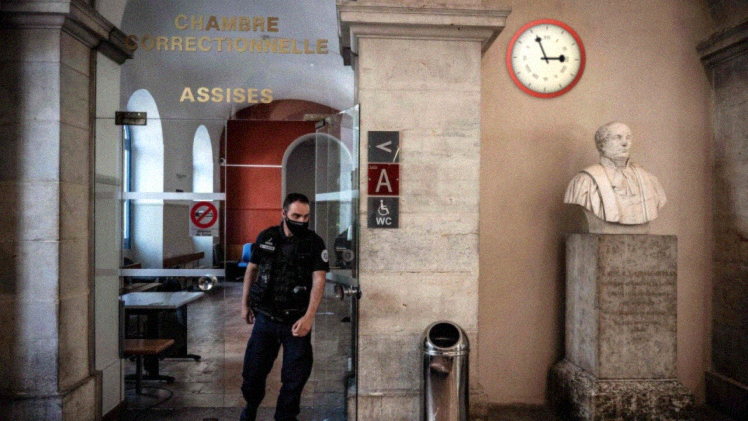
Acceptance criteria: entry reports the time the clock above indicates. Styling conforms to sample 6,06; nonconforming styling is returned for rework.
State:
2,56
